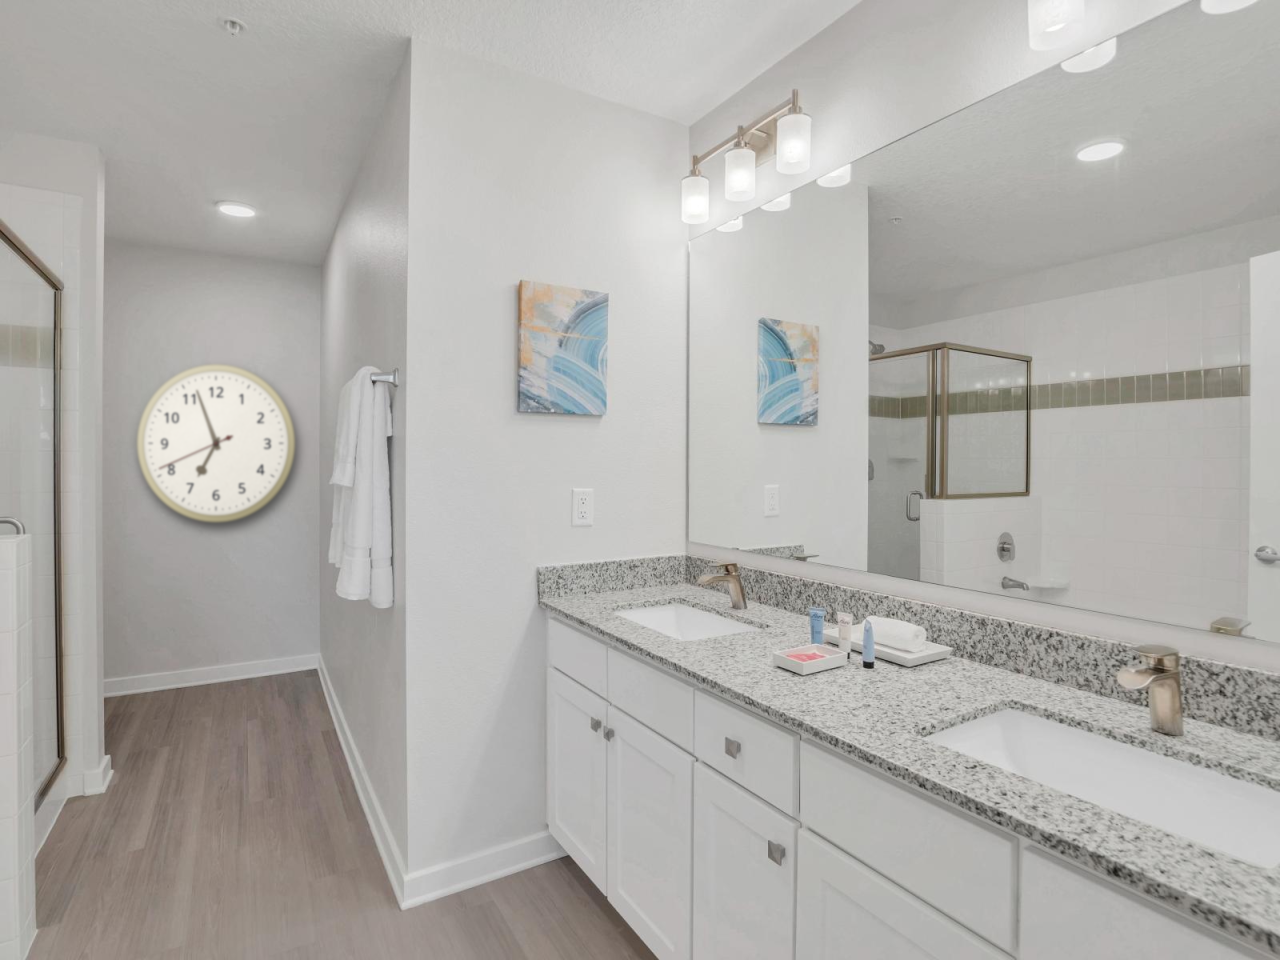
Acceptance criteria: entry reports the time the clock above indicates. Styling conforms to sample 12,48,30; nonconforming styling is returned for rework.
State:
6,56,41
